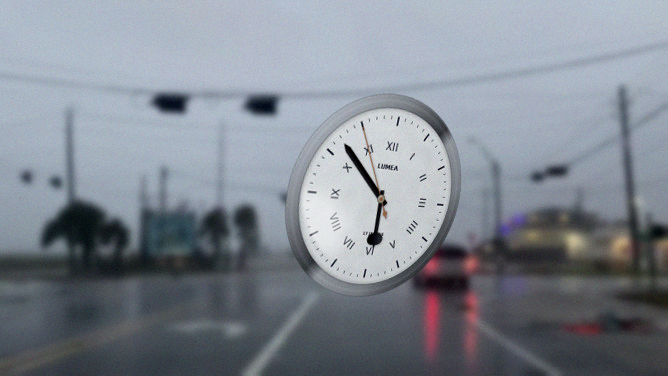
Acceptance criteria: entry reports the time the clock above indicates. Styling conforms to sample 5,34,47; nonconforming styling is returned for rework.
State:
5,51,55
